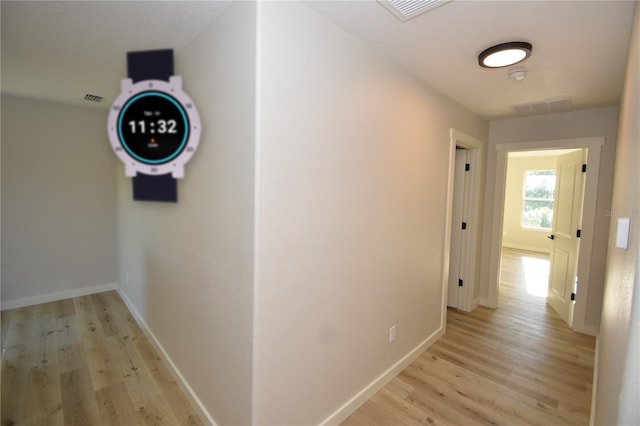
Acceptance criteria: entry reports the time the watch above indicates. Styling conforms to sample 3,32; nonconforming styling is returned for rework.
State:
11,32
